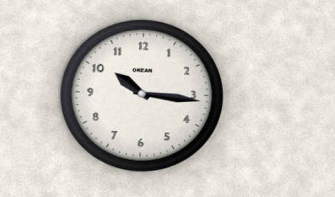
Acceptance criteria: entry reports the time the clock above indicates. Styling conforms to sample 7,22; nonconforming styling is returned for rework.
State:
10,16
